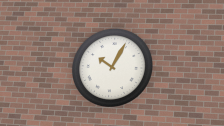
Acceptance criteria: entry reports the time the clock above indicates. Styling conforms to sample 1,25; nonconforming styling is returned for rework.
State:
10,04
